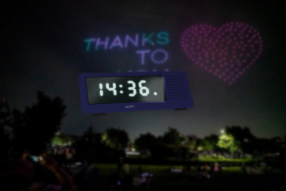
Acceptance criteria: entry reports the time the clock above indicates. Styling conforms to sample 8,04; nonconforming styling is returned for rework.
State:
14,36
